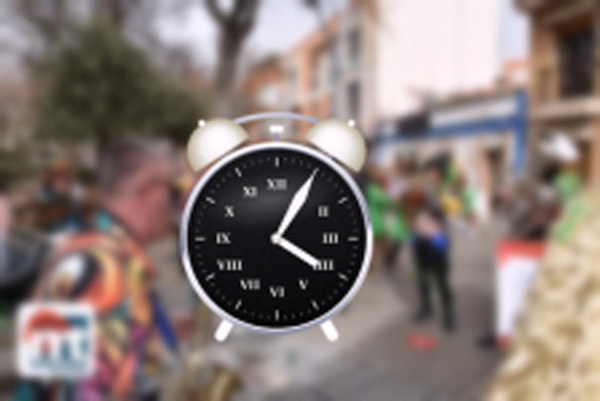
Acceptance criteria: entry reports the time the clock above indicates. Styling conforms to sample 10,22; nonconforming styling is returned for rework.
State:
4,05
